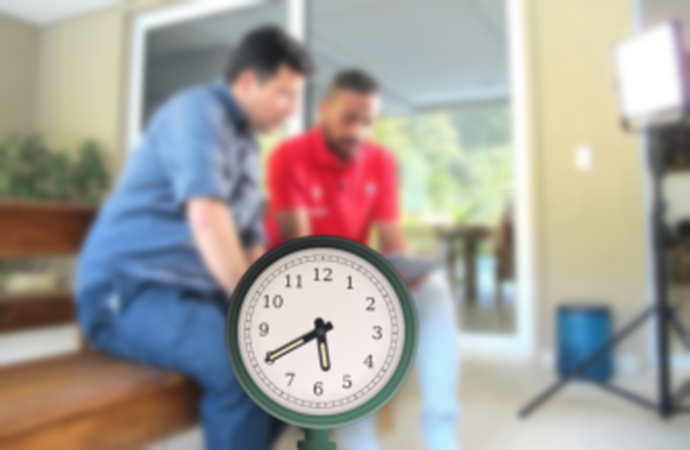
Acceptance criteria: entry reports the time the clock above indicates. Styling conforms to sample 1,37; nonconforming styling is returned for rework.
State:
5,40
